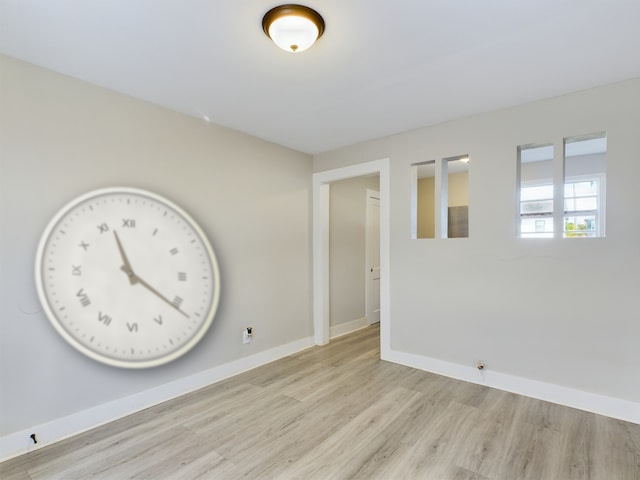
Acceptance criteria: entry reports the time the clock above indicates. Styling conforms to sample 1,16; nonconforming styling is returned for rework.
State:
11,21
